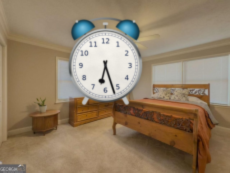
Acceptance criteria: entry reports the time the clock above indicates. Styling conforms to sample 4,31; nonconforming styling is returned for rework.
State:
6,27
